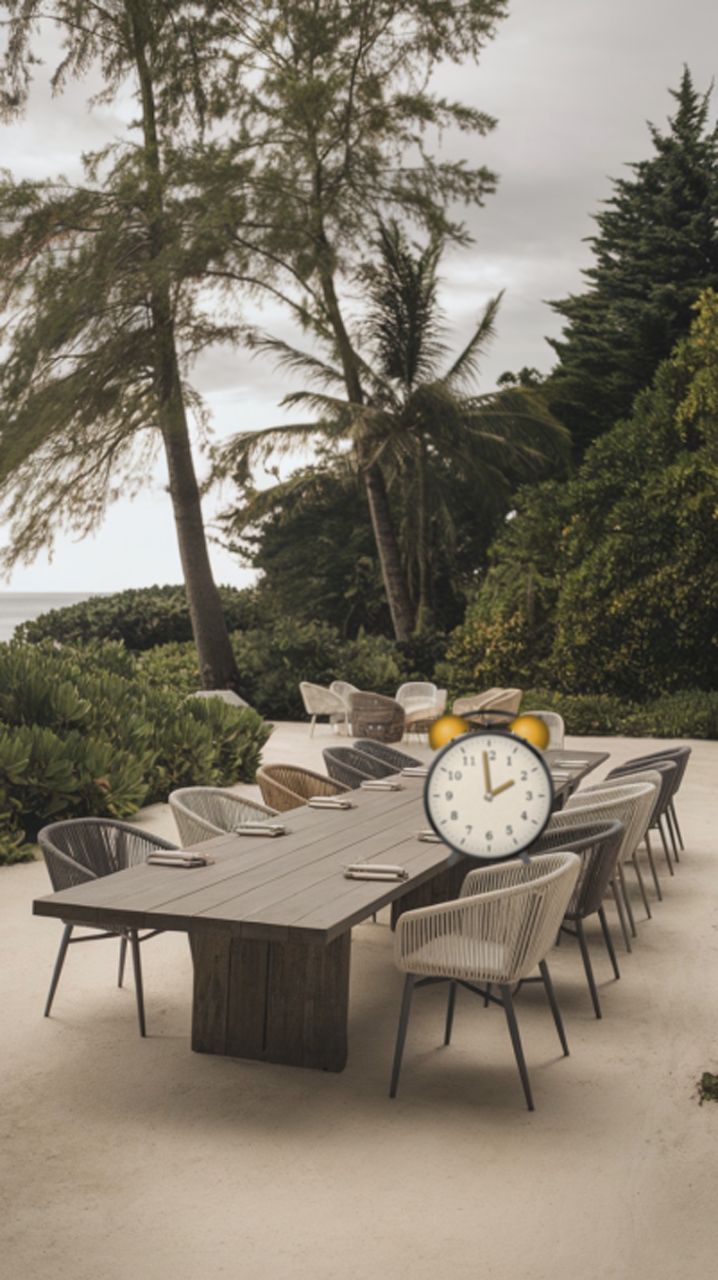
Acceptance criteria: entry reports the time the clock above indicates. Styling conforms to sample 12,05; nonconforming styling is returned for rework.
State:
1,59
